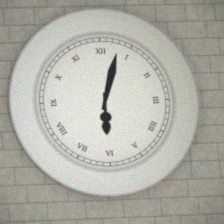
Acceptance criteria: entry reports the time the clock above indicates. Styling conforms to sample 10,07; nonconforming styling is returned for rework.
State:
6,03
